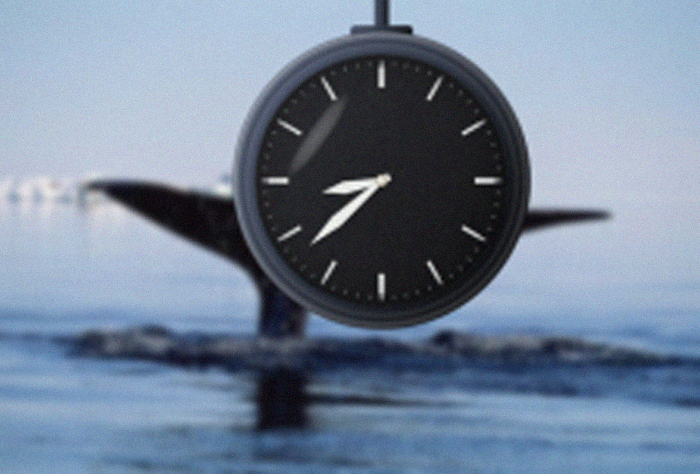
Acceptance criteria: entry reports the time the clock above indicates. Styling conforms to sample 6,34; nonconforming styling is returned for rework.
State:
8,38
